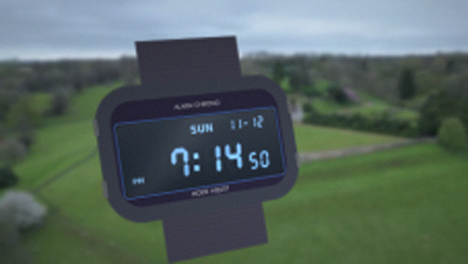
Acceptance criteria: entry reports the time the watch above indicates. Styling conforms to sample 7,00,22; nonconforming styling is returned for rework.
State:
7,14,50
